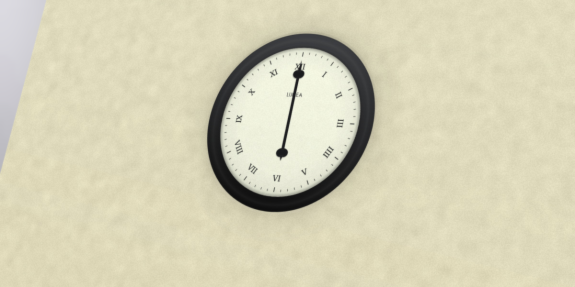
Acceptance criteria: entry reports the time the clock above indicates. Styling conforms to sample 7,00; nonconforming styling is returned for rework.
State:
6,00
